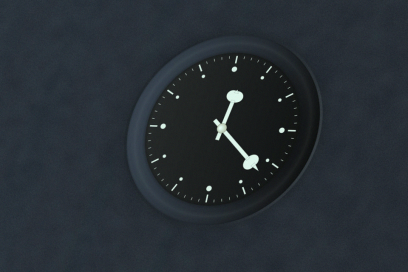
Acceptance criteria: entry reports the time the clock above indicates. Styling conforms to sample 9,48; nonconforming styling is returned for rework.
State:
12,22
